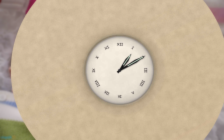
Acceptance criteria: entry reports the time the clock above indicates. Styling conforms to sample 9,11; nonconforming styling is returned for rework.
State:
1,10
